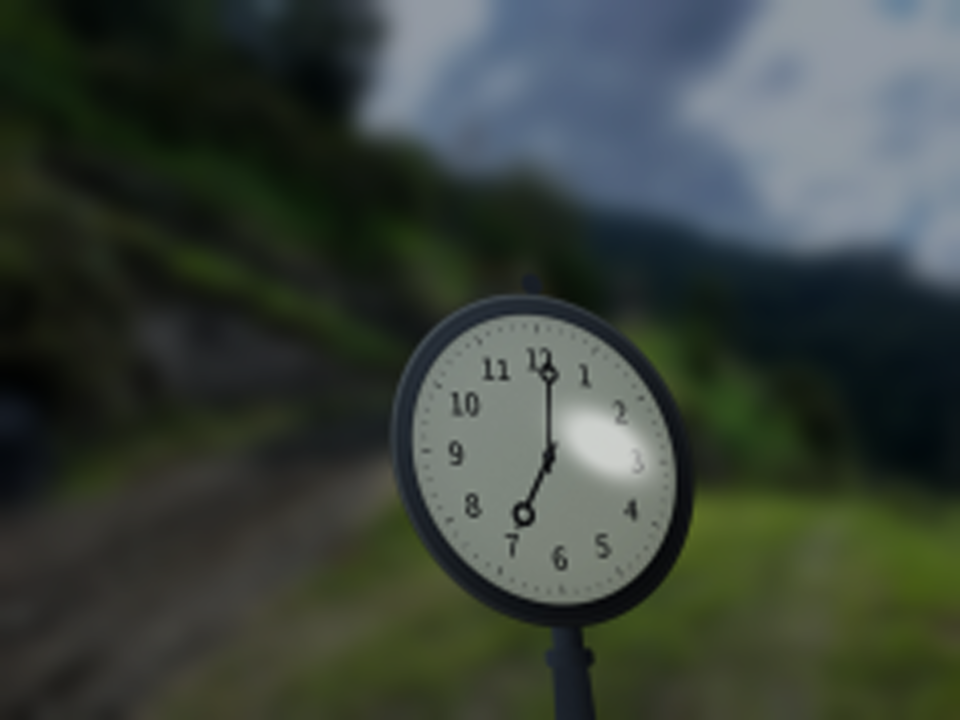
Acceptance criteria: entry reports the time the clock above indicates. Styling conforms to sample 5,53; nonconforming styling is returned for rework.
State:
7,01
